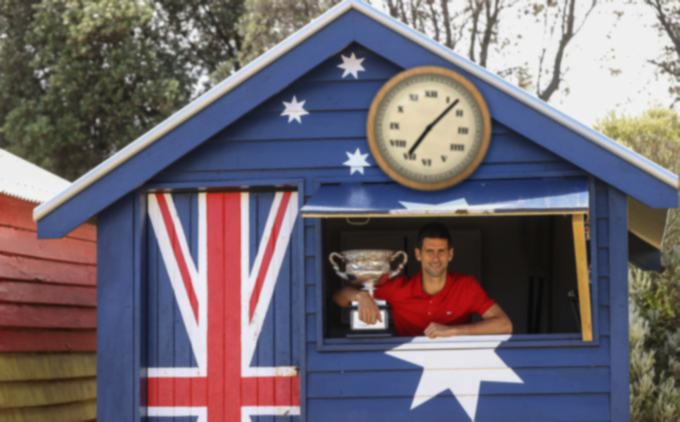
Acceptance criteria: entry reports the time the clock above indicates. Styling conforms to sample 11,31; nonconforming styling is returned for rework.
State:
7,07
